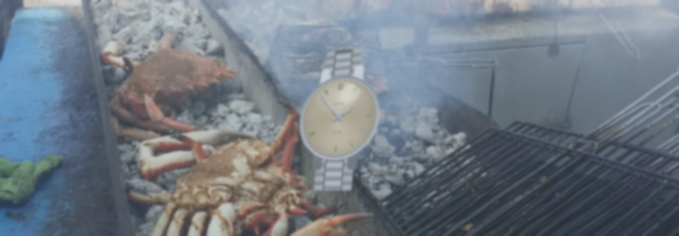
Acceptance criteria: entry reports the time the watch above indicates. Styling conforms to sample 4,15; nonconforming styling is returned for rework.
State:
1,53
